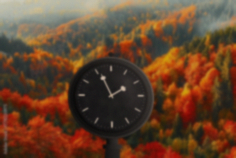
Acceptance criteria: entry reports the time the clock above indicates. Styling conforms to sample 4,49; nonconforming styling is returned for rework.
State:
1,56
